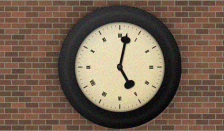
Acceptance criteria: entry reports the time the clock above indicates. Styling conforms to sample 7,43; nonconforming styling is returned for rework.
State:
5,02
